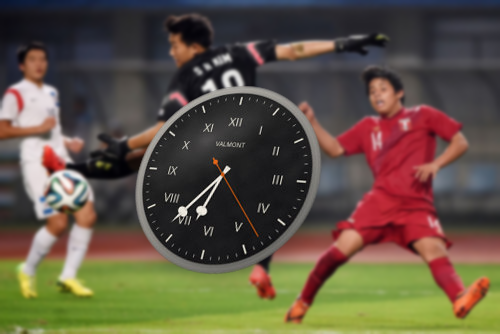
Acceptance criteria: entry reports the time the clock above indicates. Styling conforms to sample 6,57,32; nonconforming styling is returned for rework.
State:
6,36,23
